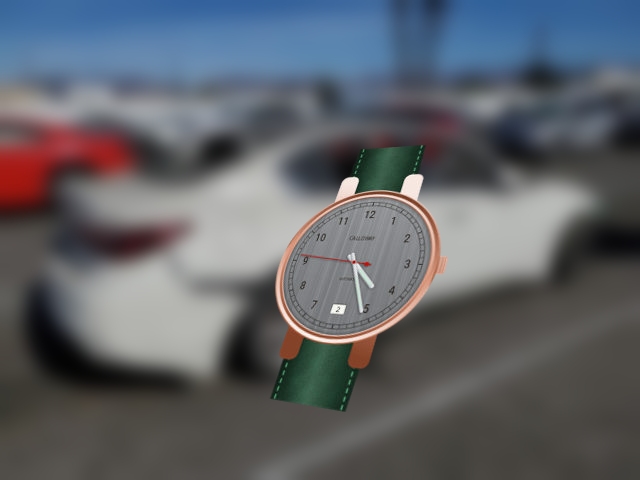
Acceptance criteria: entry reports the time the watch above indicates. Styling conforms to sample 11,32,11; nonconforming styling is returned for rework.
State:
4,25,46
